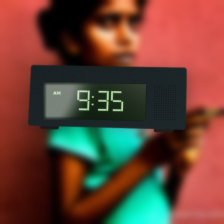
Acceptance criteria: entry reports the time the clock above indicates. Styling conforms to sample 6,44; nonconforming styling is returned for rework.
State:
9,35
